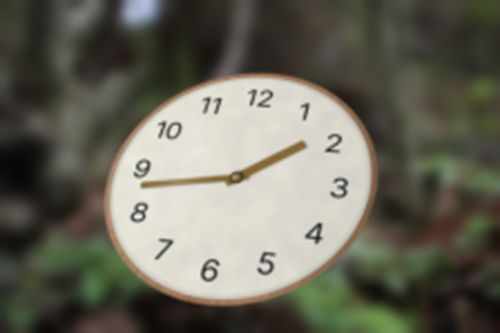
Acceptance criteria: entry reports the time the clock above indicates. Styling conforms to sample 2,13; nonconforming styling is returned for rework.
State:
1,43
